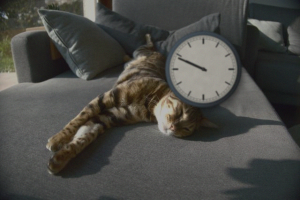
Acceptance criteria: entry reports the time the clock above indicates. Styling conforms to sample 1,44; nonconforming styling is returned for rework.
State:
9,49
